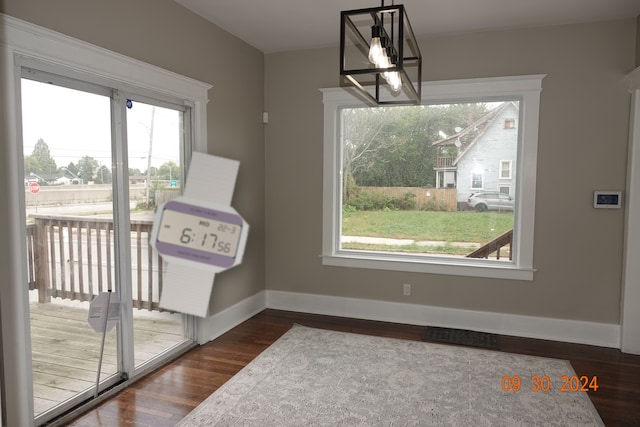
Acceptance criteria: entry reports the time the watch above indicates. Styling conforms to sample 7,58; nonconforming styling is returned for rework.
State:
6,17
